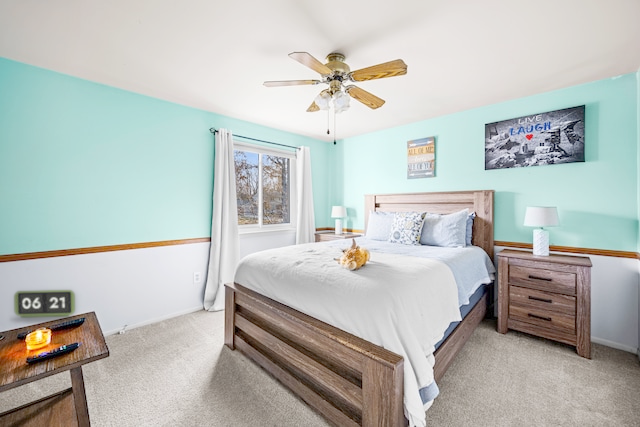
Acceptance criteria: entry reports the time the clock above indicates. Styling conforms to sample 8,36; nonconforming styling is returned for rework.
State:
6,21
